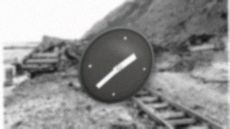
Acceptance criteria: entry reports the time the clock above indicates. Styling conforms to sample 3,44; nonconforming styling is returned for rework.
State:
1,37
